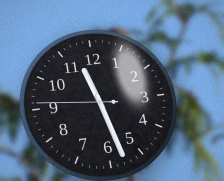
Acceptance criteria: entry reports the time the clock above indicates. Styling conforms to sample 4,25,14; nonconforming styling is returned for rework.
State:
11,27,46
